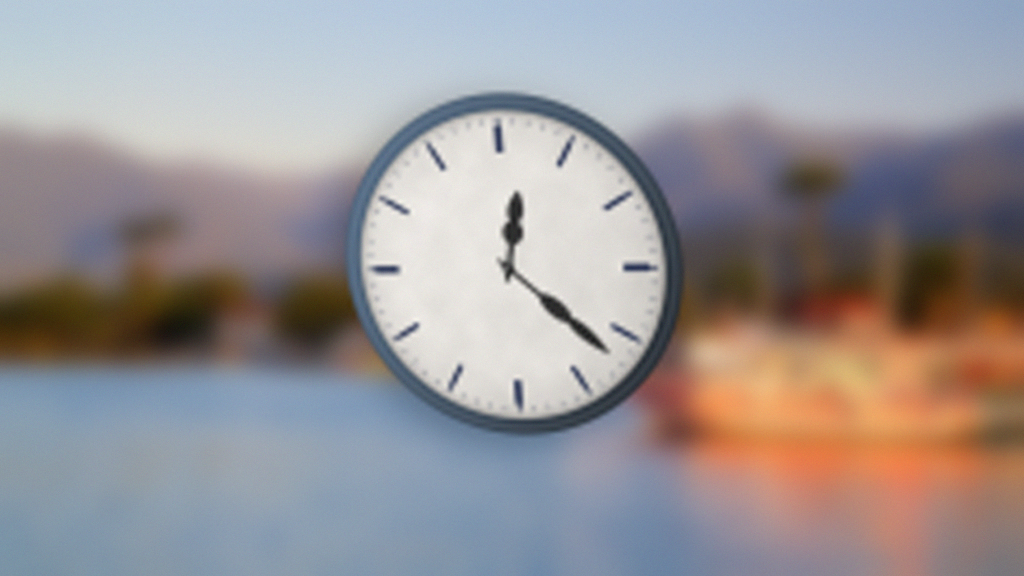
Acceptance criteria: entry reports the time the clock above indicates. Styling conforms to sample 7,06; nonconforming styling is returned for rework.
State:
12,22
